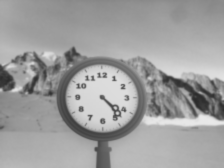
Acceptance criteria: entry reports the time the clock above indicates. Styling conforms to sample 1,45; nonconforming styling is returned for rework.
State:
4,23
